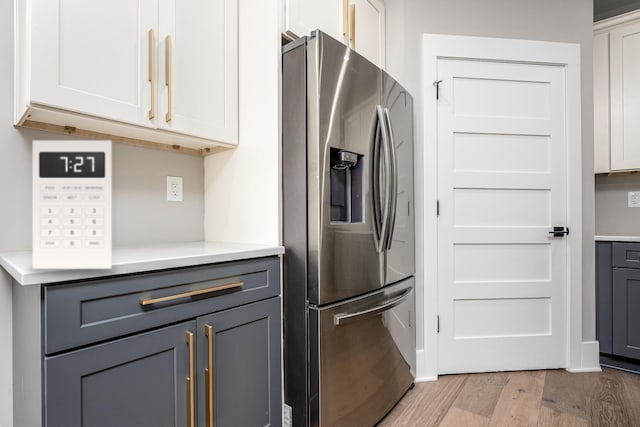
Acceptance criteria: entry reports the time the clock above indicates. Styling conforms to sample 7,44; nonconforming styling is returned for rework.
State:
7,27
